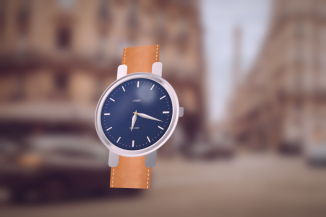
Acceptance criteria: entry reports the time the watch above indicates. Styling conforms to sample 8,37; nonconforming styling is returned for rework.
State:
6,18
